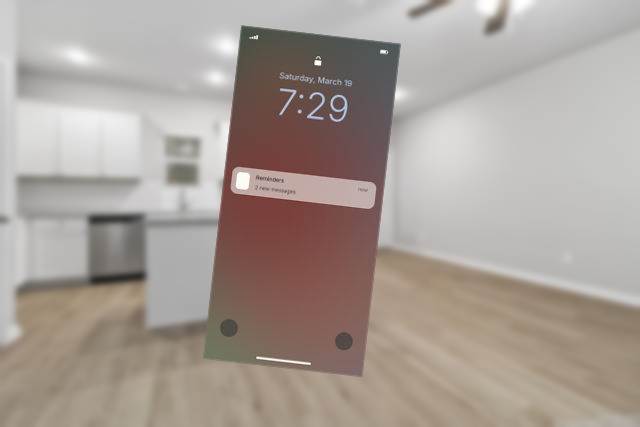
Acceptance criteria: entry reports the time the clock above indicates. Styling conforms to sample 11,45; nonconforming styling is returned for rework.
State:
7,29
